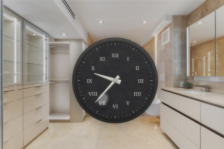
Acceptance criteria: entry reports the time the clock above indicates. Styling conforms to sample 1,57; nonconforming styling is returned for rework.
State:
9,37
